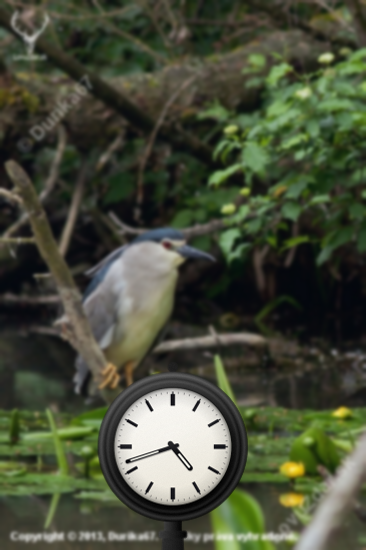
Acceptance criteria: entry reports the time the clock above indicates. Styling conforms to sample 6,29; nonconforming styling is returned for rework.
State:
4,42
